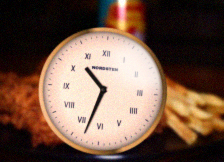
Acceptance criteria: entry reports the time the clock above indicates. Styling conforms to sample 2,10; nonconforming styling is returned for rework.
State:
10,33
